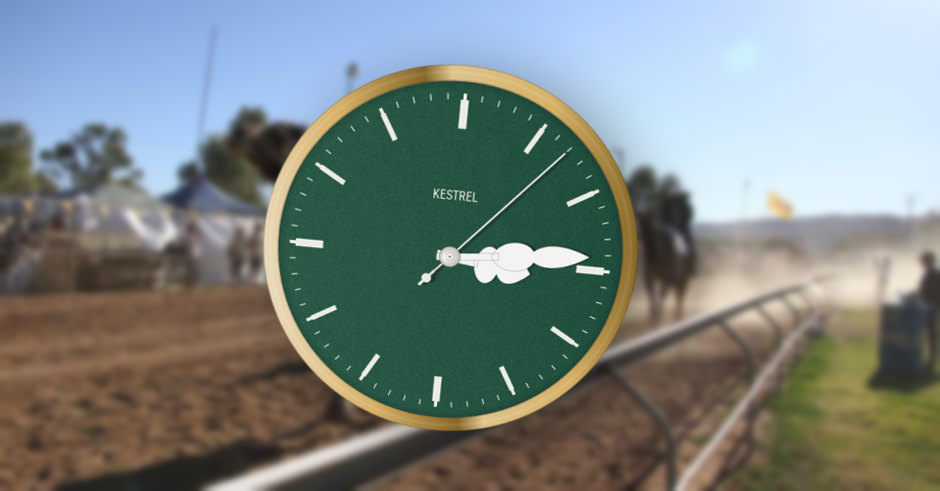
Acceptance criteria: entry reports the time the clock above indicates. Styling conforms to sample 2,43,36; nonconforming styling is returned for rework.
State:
3,14,07
